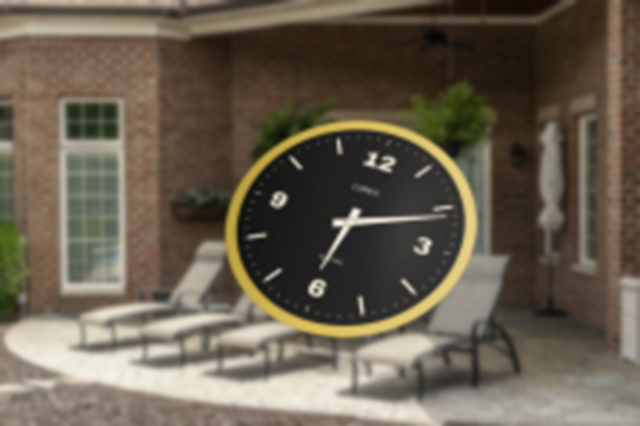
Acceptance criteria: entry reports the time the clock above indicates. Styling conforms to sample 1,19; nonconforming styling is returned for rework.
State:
6,11
